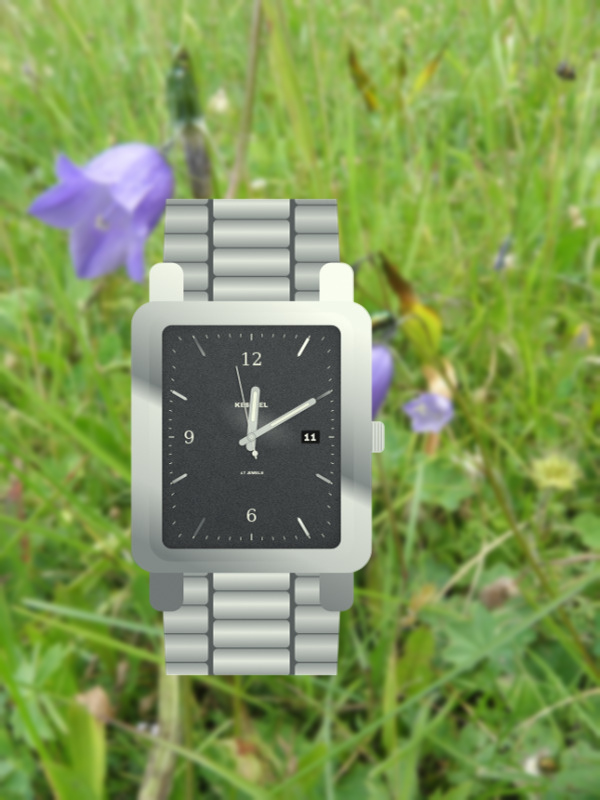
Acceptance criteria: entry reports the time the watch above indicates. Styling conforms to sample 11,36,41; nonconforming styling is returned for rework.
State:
12,09,58
